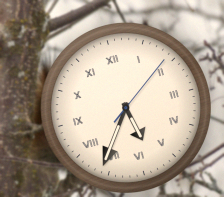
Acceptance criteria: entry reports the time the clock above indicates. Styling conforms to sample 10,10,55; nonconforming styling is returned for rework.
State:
5,36,09
